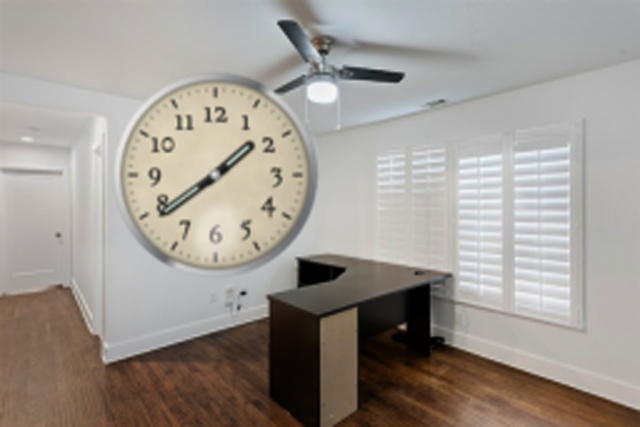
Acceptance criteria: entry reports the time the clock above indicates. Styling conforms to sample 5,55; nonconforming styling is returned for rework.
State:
1,39
